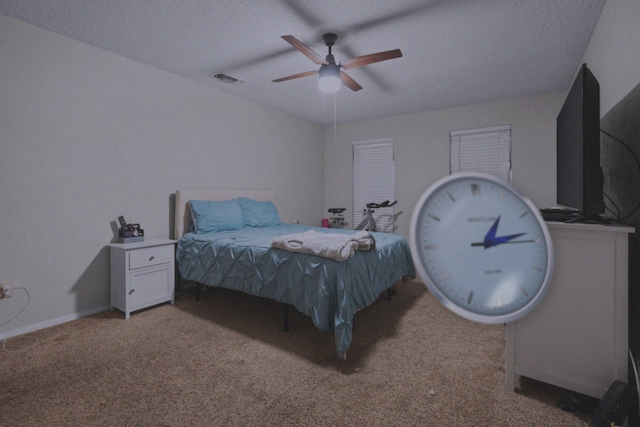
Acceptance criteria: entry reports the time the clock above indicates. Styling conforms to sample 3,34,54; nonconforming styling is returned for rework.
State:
1,13,15
